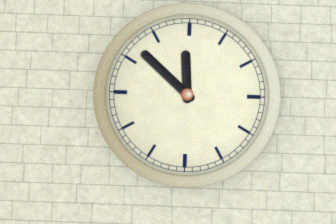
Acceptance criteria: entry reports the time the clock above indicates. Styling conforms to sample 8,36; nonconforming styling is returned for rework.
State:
11,52
